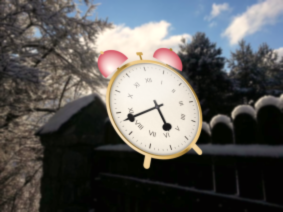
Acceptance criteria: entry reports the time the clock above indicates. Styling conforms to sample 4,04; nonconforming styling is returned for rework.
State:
5,43
